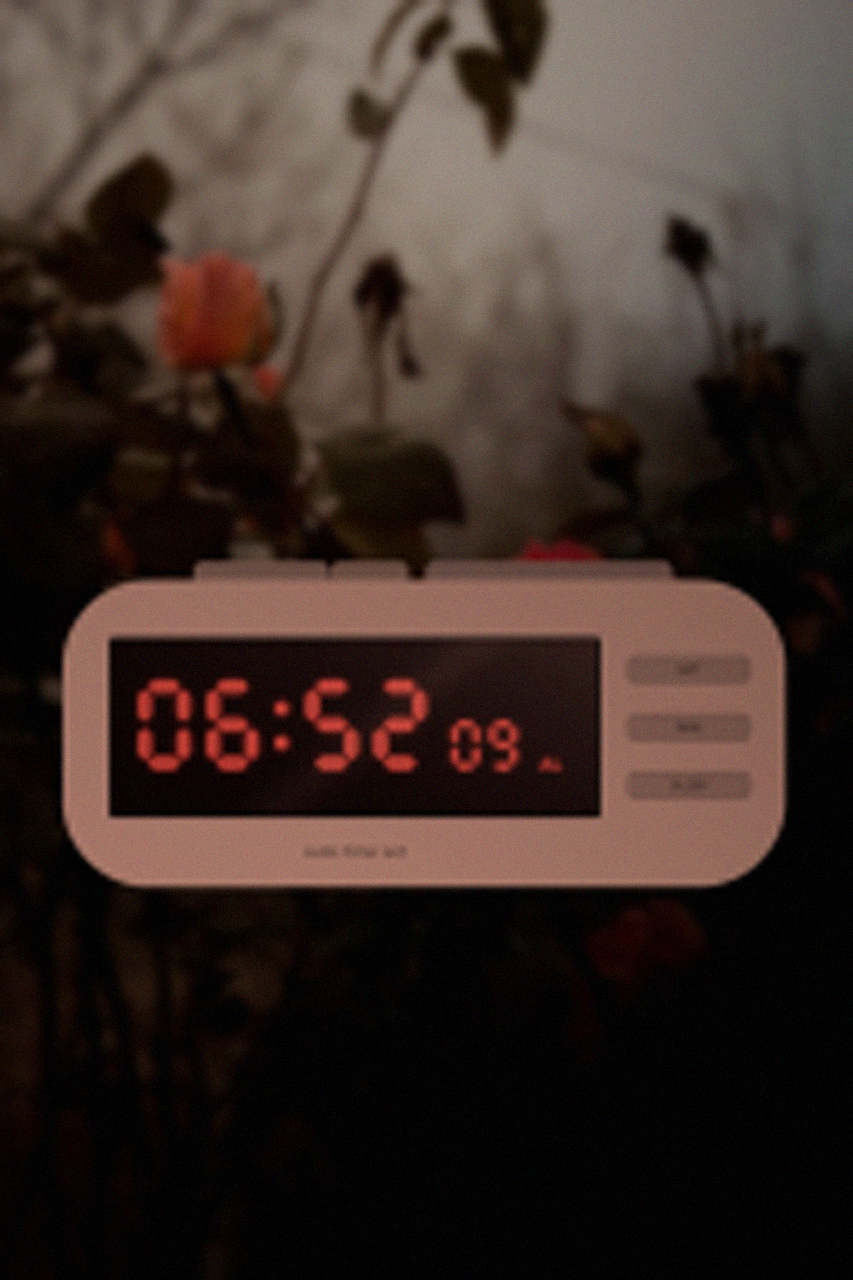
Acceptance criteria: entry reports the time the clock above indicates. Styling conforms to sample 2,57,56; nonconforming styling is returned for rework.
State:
6,52,09
